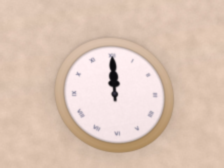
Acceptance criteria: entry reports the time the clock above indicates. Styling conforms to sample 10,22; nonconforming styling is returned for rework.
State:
12,00
